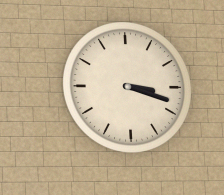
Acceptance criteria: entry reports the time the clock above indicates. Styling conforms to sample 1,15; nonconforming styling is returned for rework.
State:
3,18
